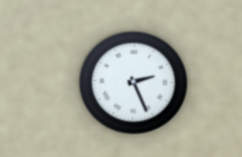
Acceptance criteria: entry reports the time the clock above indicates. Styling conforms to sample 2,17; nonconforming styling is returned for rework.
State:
2,26
